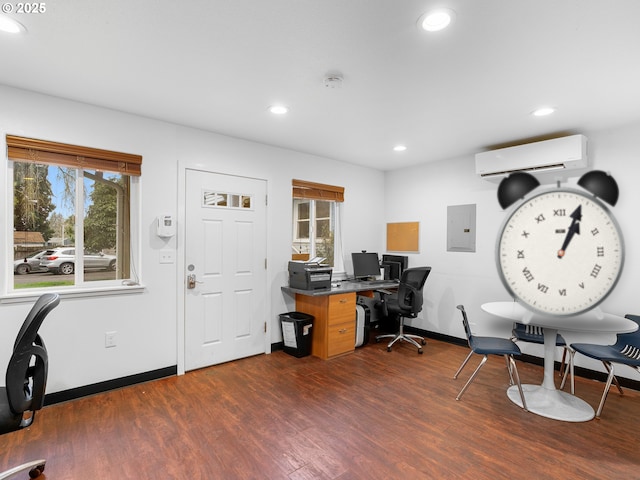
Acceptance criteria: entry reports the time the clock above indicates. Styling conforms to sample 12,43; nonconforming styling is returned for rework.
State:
1,04
